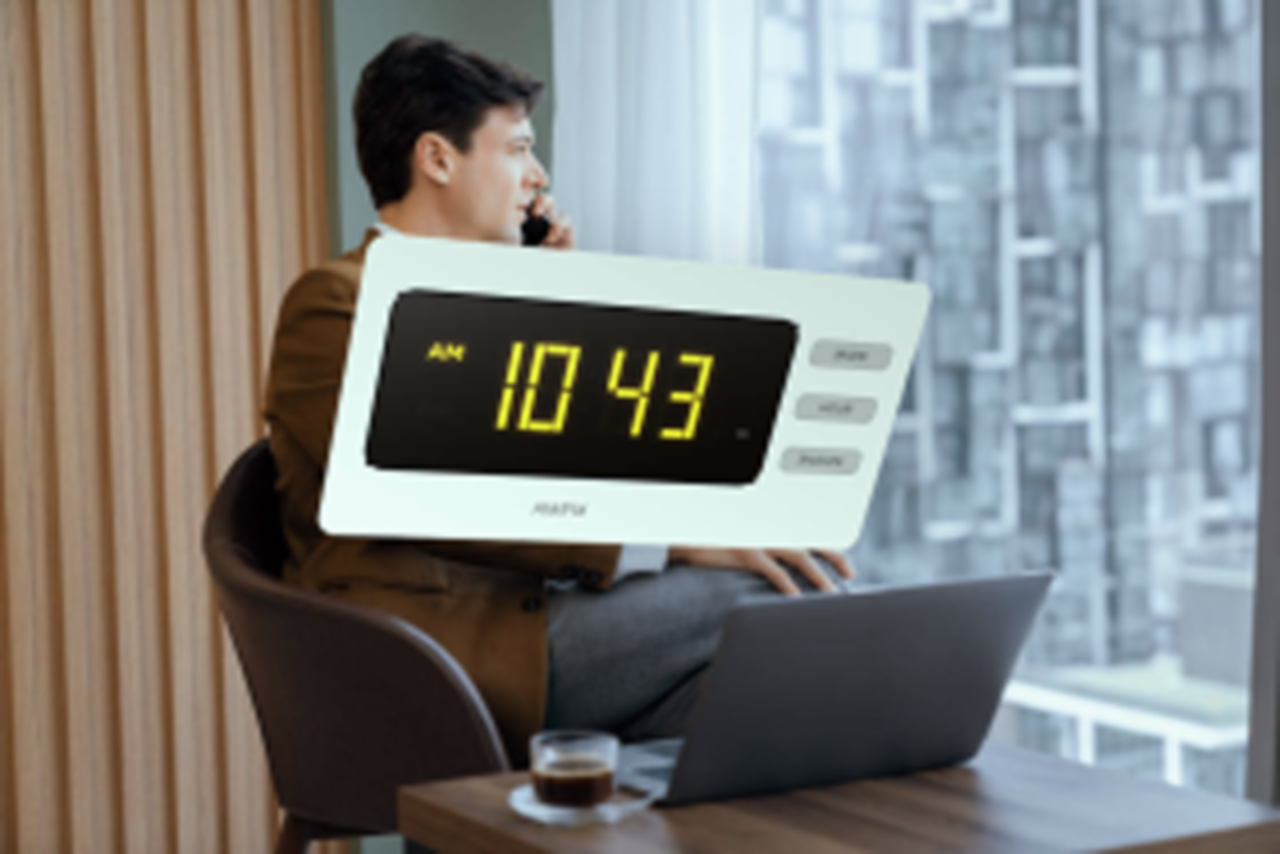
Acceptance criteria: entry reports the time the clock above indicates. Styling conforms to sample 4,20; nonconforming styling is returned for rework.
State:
10,43
